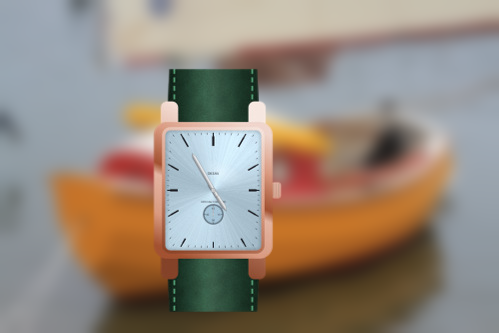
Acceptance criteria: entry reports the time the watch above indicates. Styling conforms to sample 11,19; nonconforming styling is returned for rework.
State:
4,55
